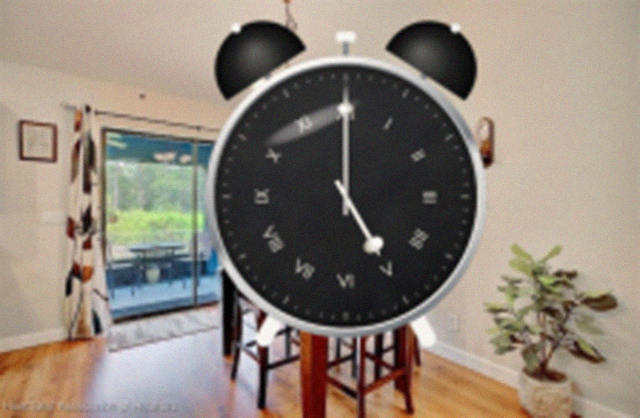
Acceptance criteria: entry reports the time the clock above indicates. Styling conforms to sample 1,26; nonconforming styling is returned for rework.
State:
5,00
